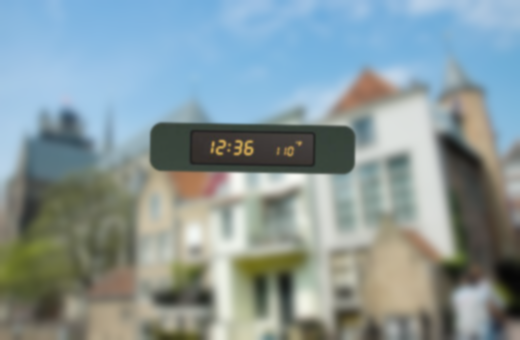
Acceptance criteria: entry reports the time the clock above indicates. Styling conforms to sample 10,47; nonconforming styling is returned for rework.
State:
12,36
